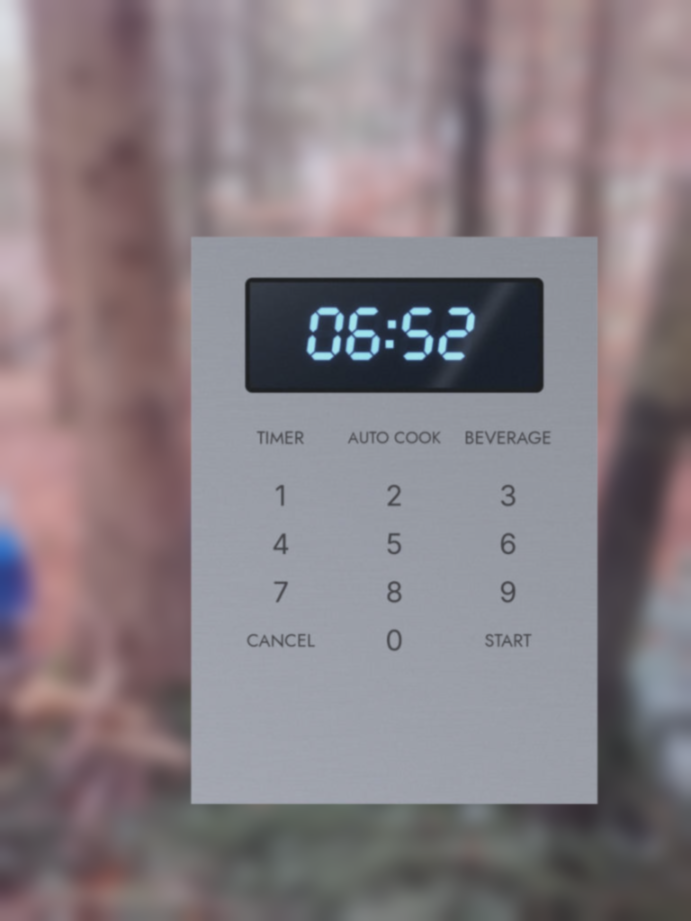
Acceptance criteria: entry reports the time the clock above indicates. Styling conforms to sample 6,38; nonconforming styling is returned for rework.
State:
6,52
